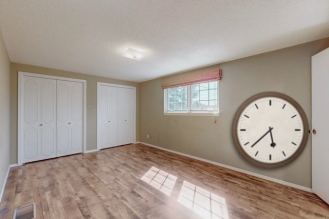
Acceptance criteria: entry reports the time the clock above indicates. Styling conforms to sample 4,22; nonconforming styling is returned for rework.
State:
5,38
